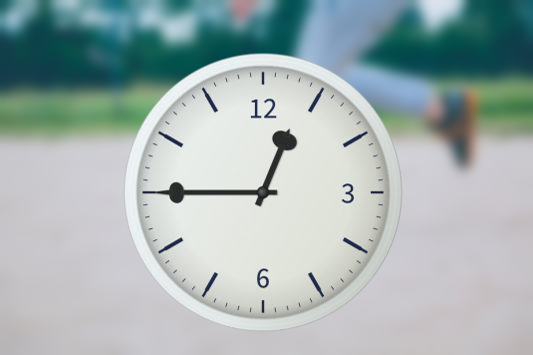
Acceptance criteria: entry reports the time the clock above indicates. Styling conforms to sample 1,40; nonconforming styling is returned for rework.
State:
12,45
